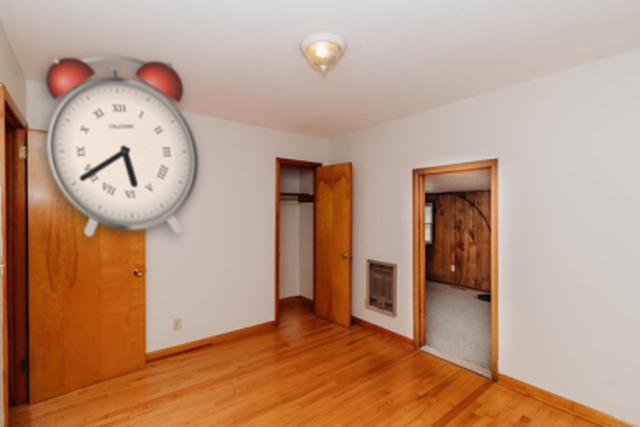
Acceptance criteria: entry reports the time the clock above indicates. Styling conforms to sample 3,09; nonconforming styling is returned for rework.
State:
5,40
